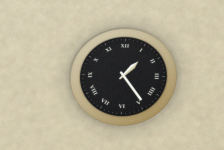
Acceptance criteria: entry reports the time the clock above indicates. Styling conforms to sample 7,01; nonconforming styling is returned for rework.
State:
1,24
